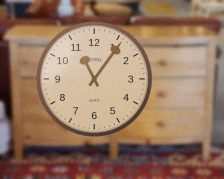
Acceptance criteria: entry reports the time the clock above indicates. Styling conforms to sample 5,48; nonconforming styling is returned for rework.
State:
11,06
